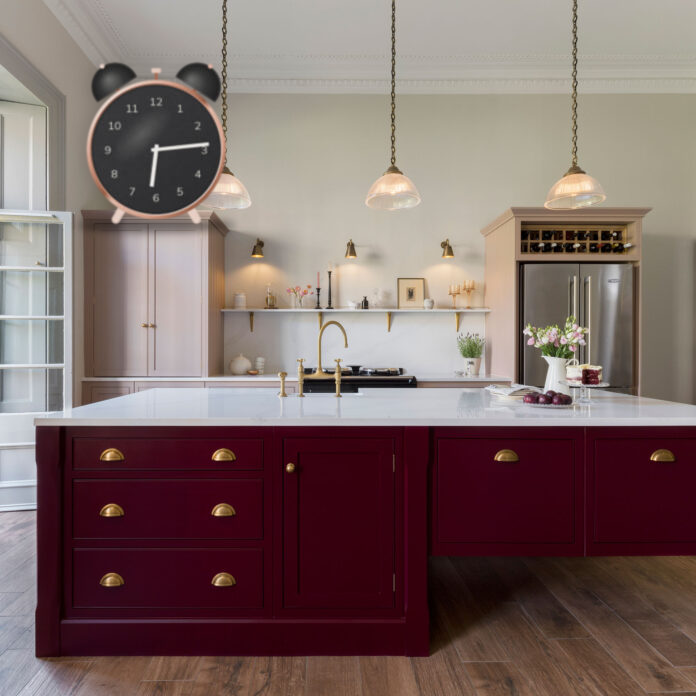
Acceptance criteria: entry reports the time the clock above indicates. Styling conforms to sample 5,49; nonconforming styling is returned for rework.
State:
6,14
